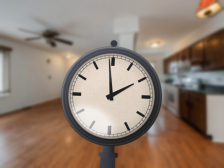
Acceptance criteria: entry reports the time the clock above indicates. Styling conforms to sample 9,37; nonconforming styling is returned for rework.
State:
1,59
